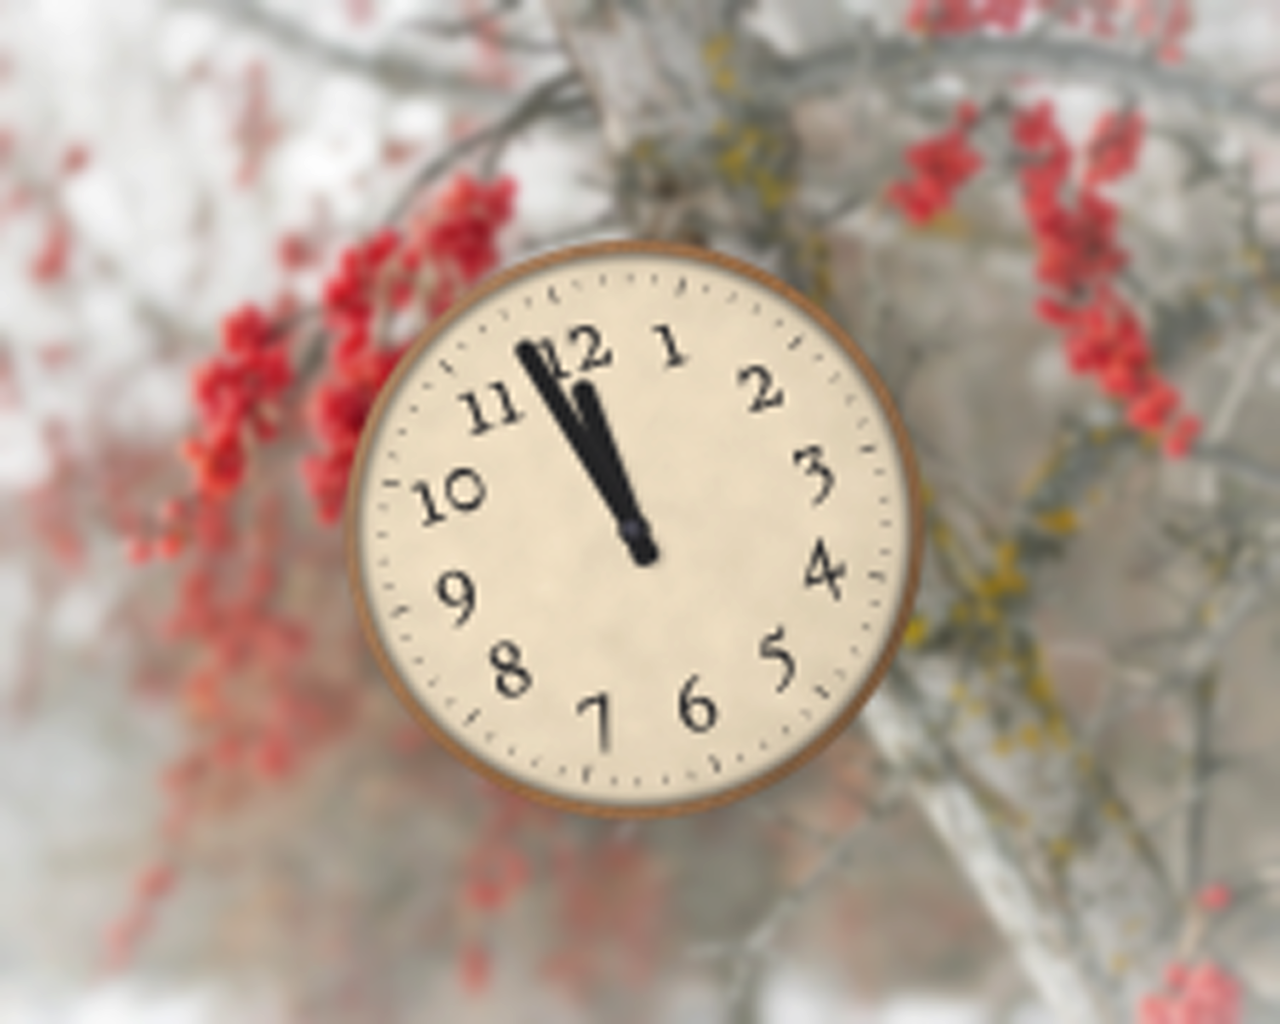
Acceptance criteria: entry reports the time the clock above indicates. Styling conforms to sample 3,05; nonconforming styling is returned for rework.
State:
11,58
